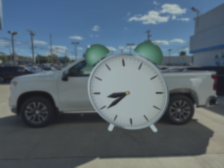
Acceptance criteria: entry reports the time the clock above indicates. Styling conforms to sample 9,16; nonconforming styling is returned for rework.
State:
8,39
